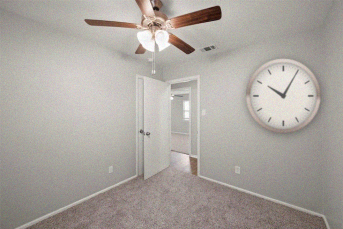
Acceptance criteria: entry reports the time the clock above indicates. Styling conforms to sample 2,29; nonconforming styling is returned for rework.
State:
10,05
